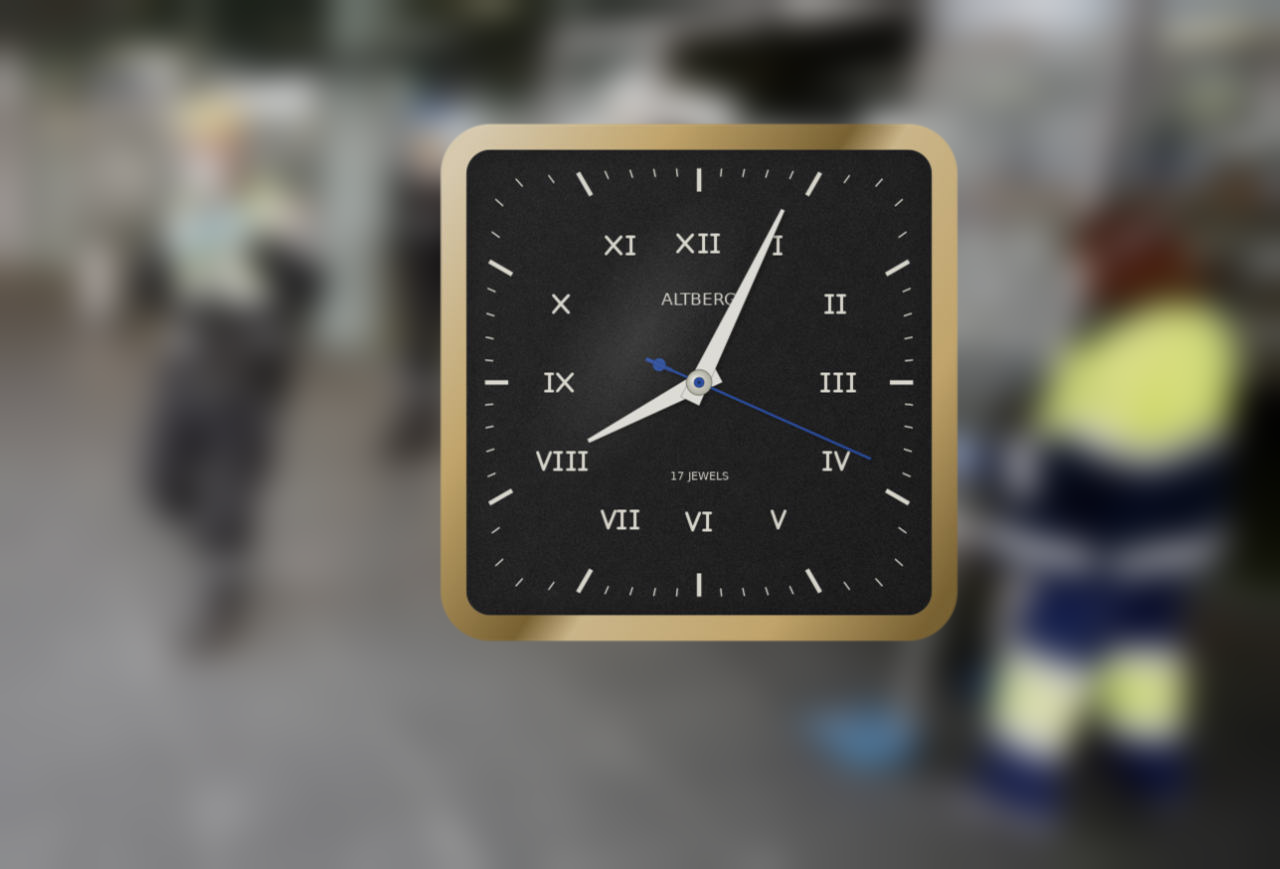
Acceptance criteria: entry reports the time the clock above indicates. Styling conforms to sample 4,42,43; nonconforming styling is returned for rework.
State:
8,04,19
